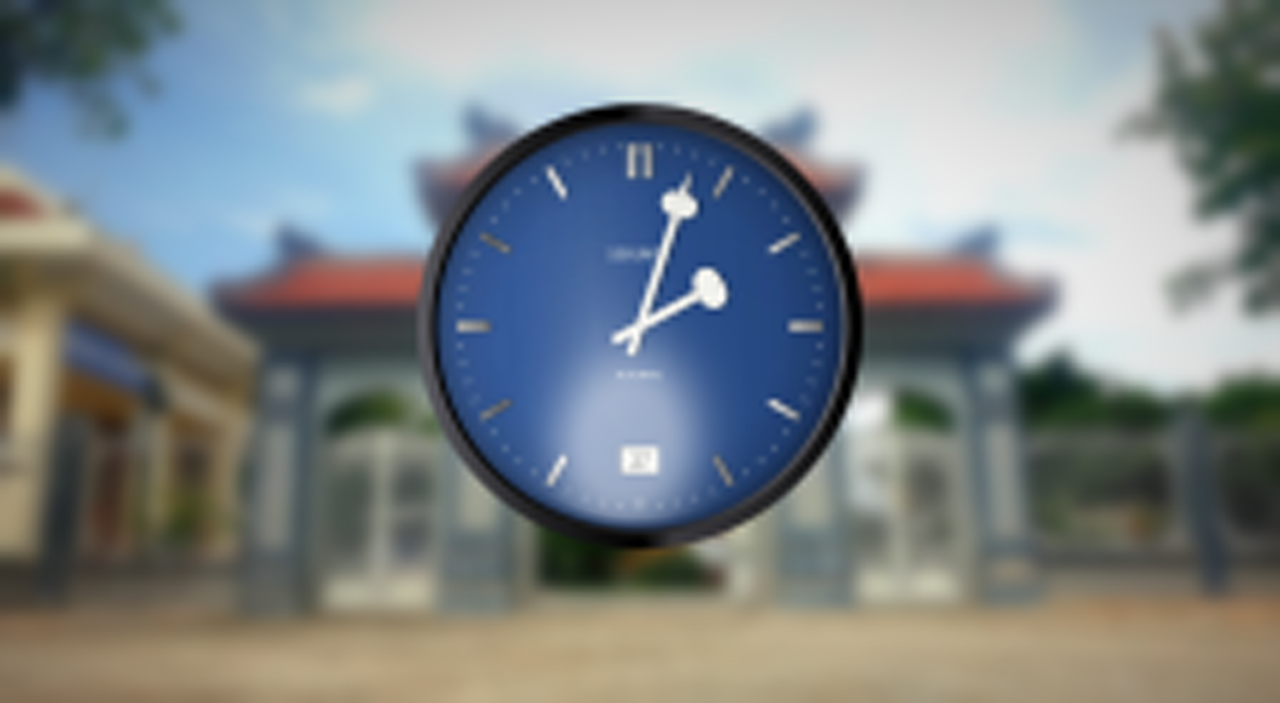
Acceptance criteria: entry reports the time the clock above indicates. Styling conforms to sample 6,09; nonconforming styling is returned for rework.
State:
2,03
